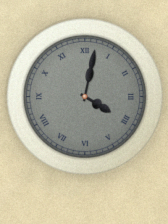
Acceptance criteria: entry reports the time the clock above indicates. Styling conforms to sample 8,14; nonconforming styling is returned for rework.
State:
4,02
